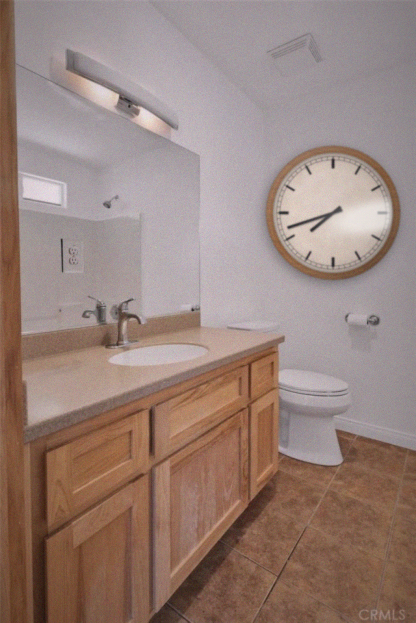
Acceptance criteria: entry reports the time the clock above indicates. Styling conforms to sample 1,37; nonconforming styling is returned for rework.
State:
7,42
